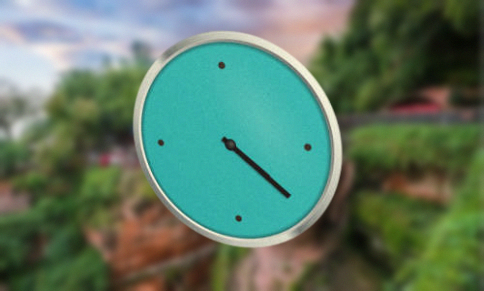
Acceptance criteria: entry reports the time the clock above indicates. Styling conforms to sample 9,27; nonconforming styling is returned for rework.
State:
4,22
